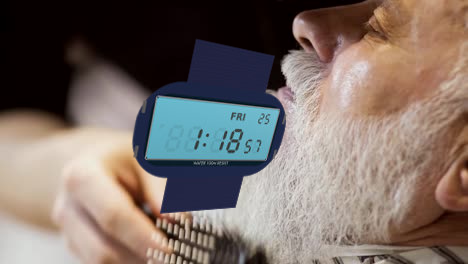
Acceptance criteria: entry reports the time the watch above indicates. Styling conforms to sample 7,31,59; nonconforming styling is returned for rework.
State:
1,18,57
